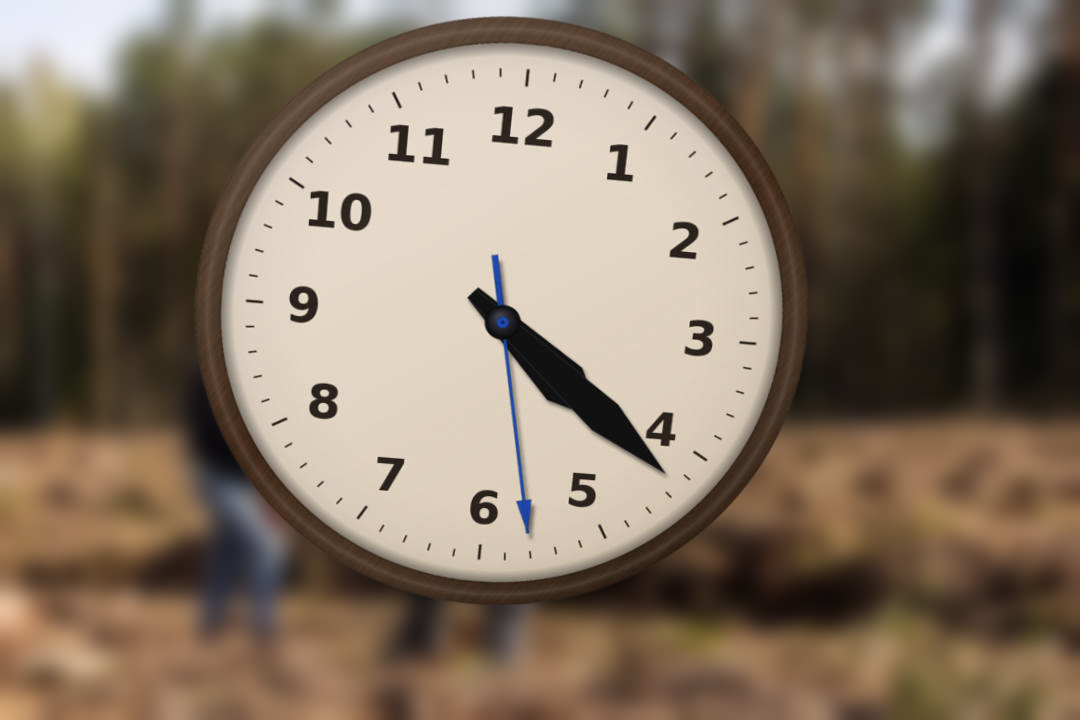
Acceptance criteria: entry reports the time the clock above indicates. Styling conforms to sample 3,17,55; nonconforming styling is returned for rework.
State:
4,21,28
